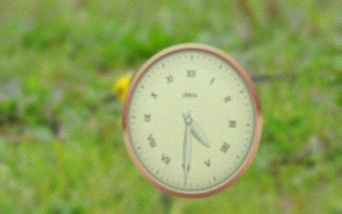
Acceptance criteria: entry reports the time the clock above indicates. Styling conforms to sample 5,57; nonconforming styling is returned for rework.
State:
4,30
